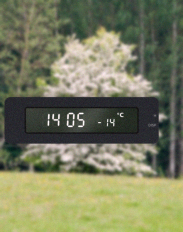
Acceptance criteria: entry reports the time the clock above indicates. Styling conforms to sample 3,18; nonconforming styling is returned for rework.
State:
14,05
